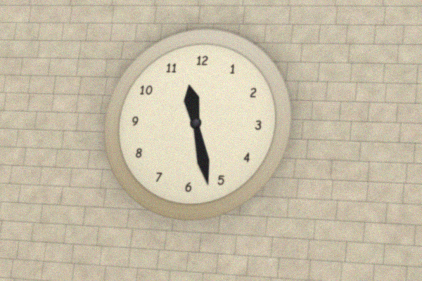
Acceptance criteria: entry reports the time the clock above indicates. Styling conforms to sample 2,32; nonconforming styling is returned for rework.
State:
11,27
